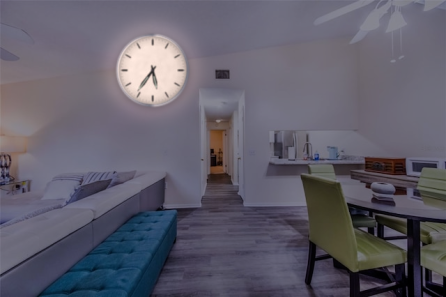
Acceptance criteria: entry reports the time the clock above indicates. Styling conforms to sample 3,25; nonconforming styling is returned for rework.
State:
5,36
